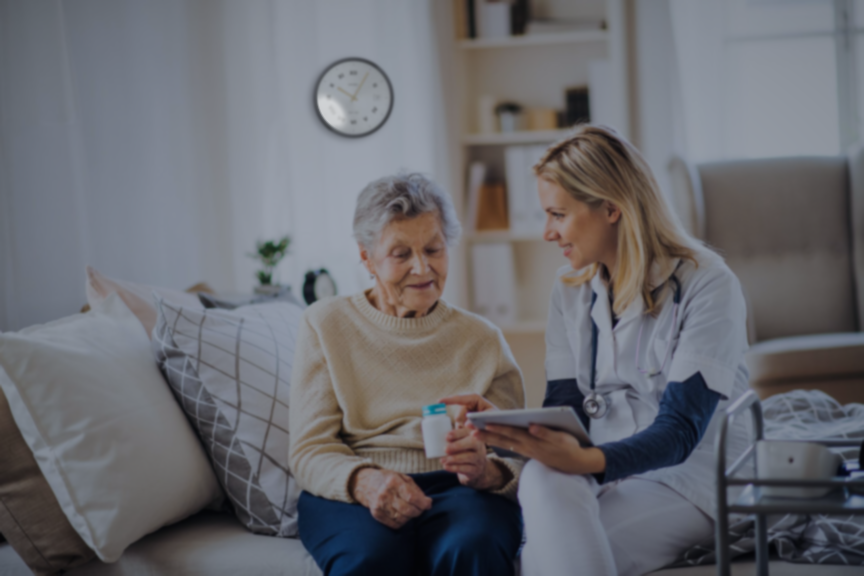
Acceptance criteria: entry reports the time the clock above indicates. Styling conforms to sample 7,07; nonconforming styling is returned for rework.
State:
10,05
